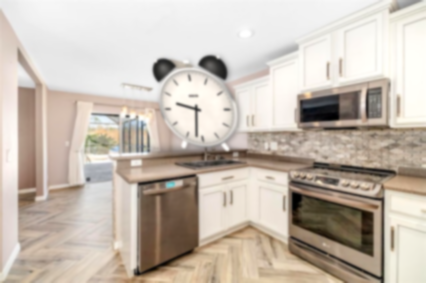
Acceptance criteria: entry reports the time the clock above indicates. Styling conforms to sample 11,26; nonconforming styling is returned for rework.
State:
9,32
